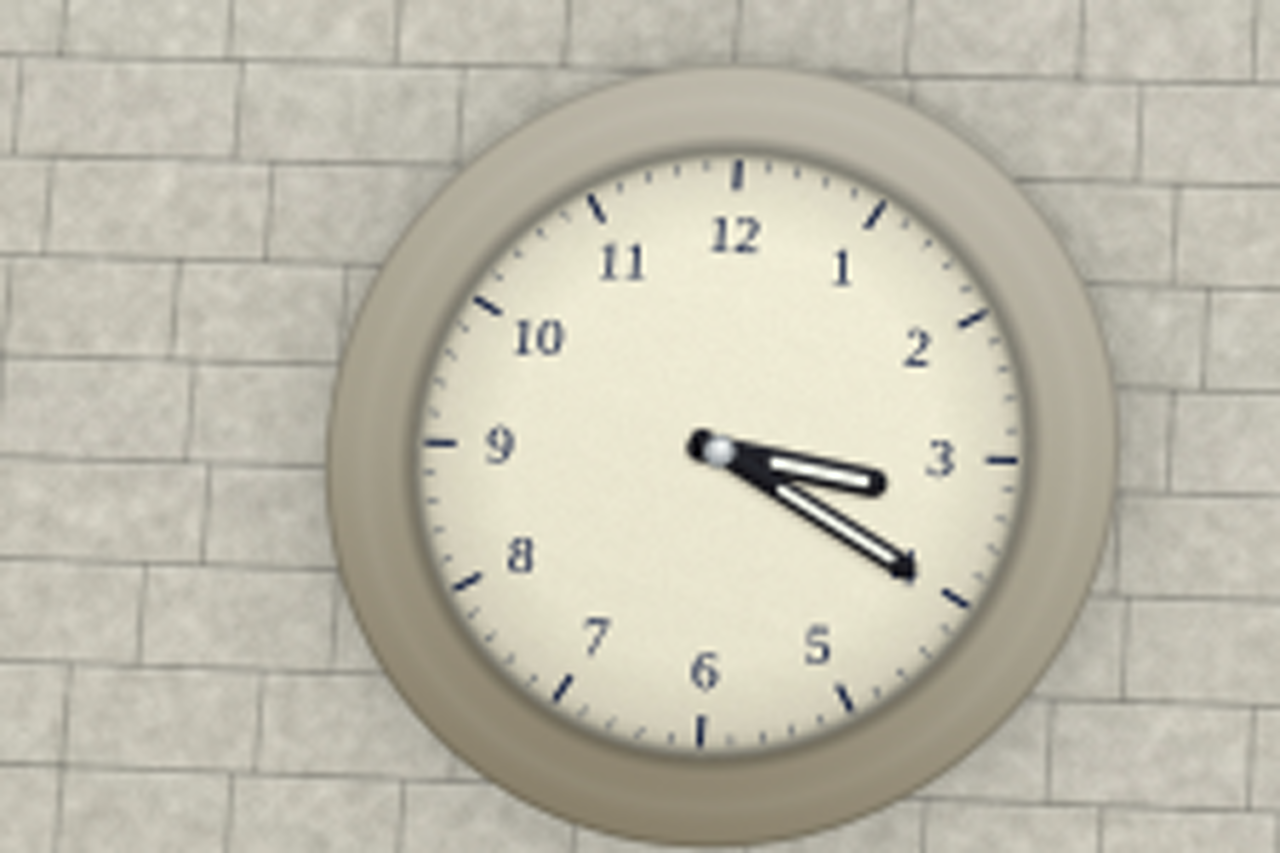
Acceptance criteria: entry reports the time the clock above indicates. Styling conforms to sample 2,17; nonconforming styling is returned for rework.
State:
3,20
